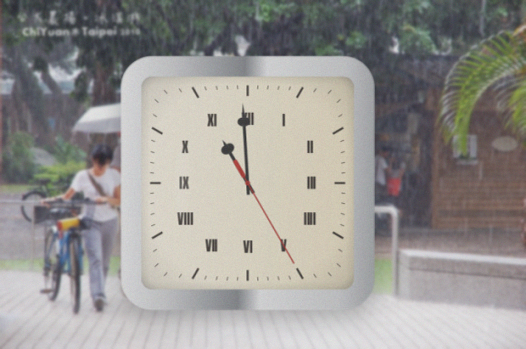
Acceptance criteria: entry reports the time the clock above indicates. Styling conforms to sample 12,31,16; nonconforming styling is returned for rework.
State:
10,59,25
